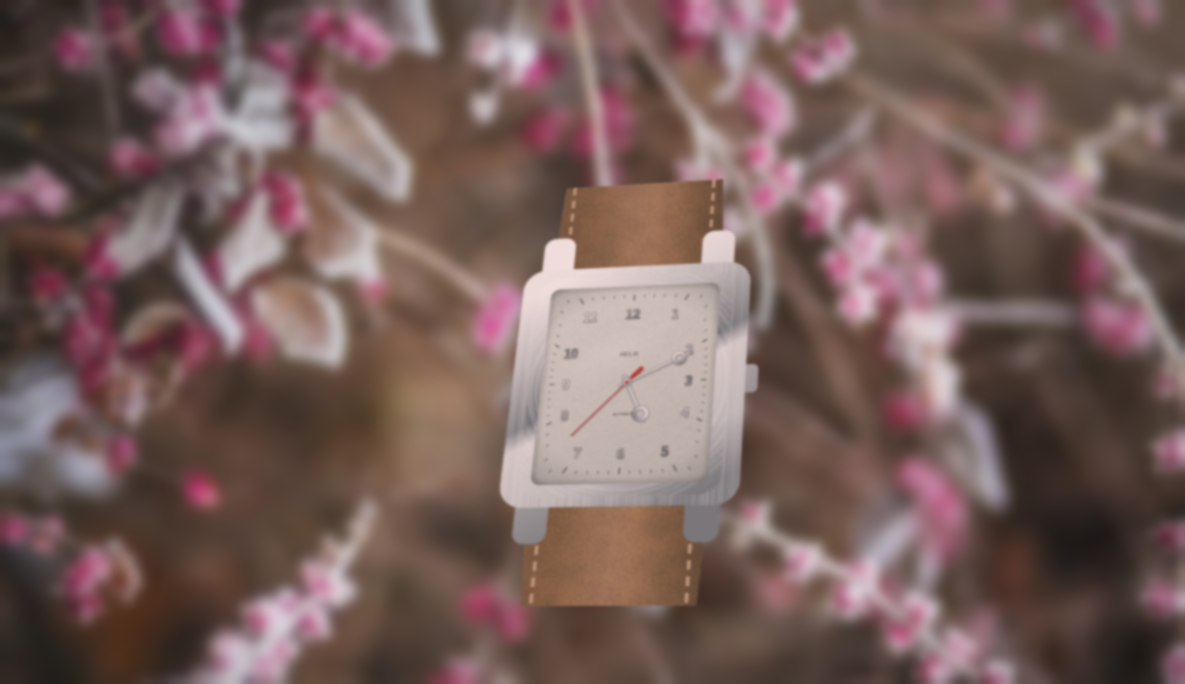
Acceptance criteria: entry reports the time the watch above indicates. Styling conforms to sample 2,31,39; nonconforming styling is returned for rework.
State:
5,10,37
